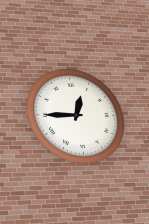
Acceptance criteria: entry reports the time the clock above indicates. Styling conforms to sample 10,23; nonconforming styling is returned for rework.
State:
12,45
